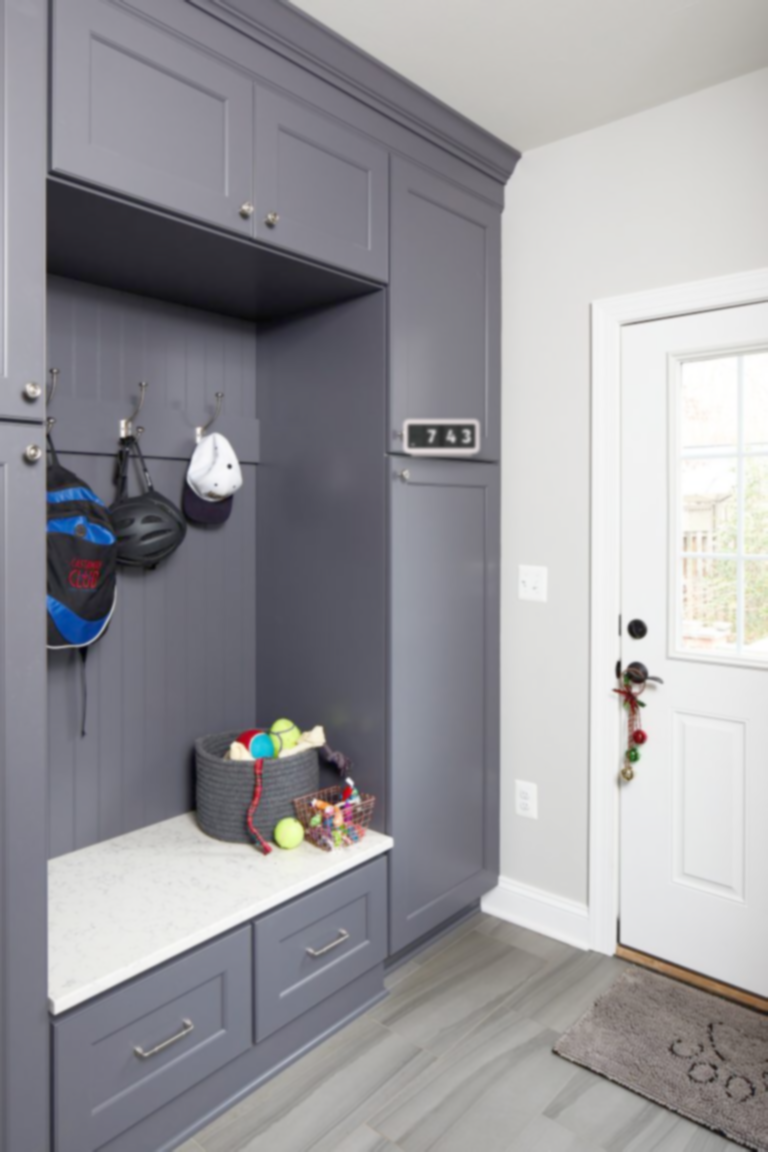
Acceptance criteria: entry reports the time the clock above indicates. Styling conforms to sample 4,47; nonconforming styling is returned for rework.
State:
7,43
